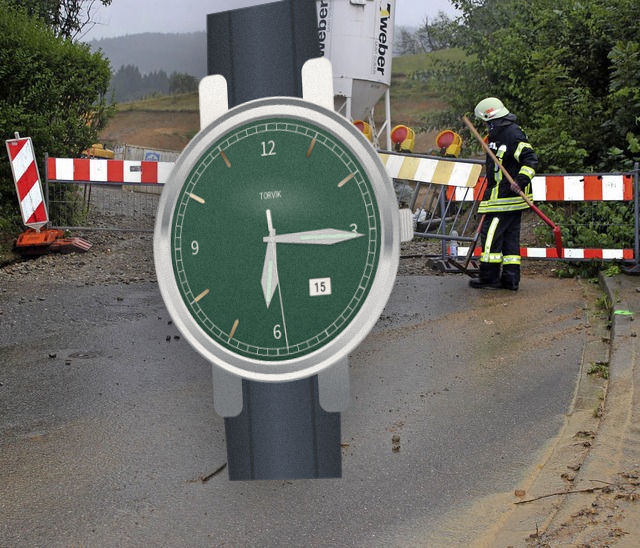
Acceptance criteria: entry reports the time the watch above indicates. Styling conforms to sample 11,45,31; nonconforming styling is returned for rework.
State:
6,15,29
